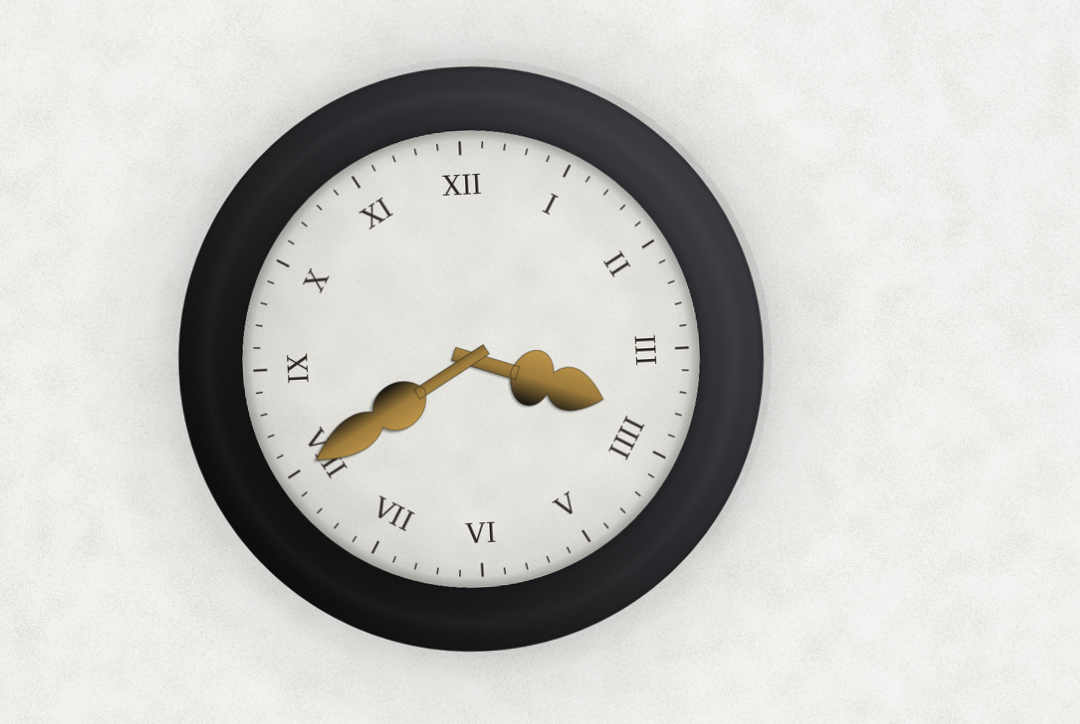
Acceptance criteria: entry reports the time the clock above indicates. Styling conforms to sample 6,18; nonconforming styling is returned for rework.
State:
3,40
